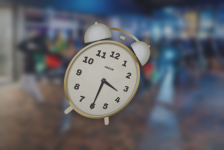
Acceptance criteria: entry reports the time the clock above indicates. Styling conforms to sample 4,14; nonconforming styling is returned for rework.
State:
3,30
